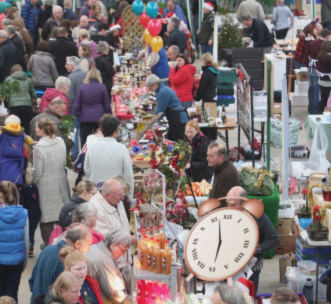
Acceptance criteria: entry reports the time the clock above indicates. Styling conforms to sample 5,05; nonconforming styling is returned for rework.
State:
5,57
